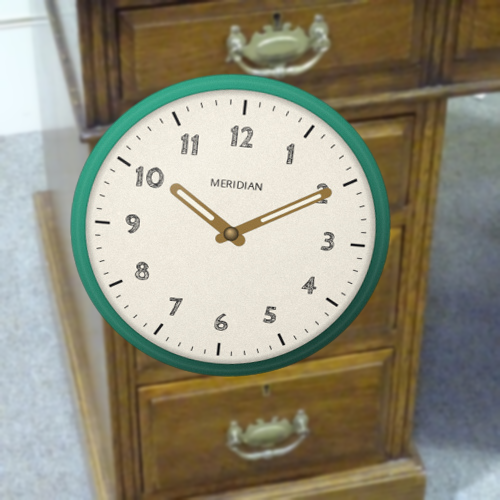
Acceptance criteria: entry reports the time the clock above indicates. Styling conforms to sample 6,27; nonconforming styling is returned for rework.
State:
10,10
